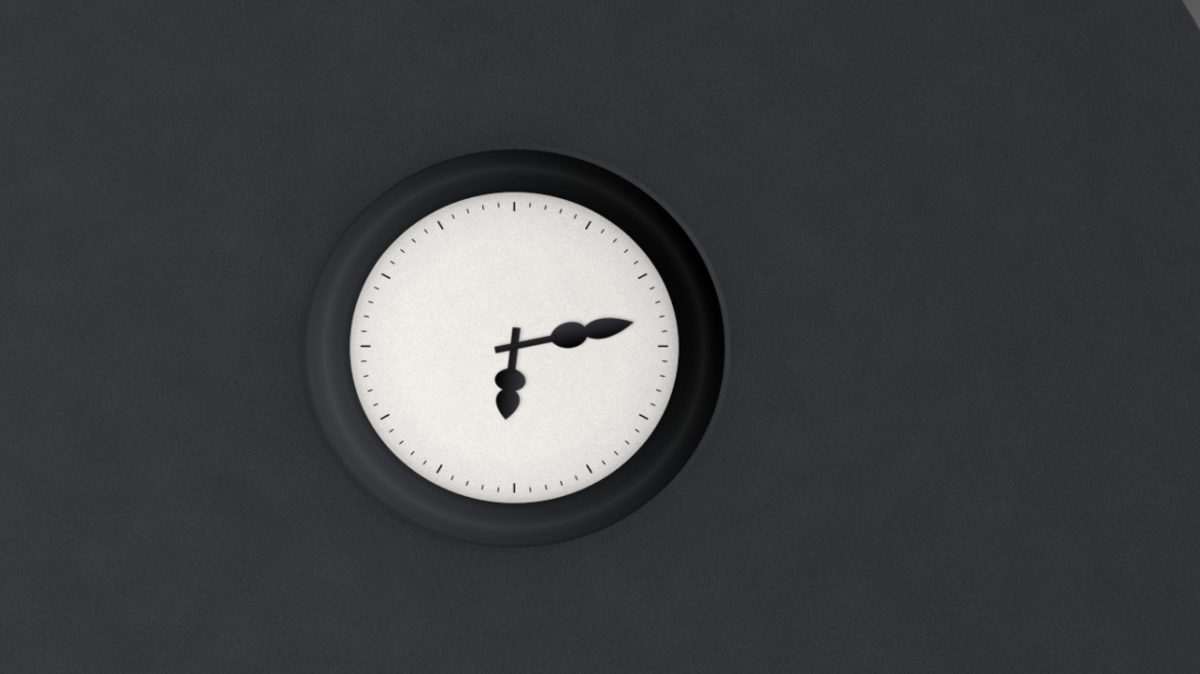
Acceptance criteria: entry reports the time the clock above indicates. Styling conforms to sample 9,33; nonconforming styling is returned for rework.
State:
6,13
